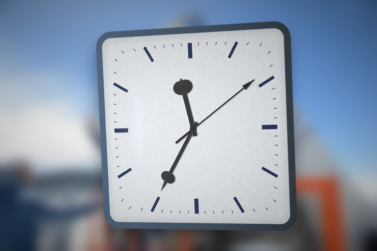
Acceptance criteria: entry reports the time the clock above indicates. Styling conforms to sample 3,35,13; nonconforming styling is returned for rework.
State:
11,35,09
